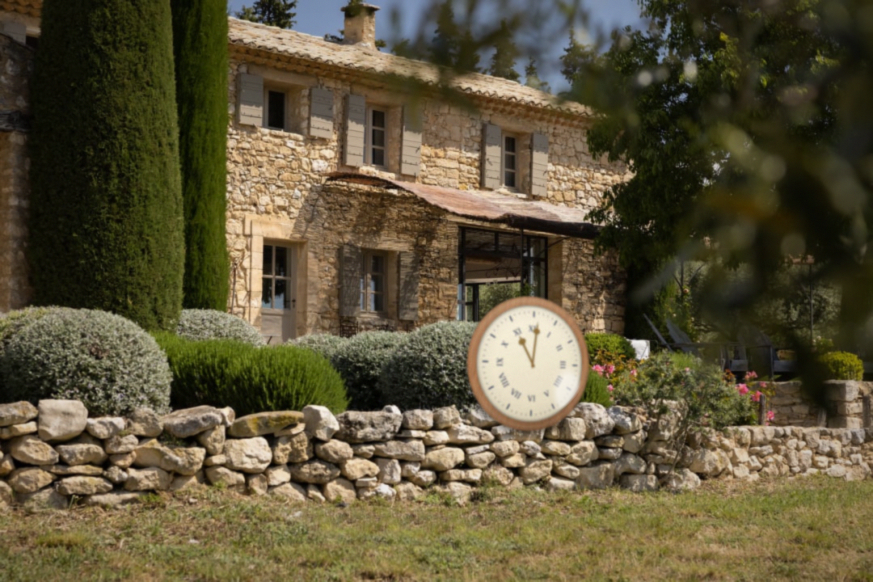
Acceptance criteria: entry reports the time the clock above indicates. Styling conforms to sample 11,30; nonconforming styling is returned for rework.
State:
11,01
